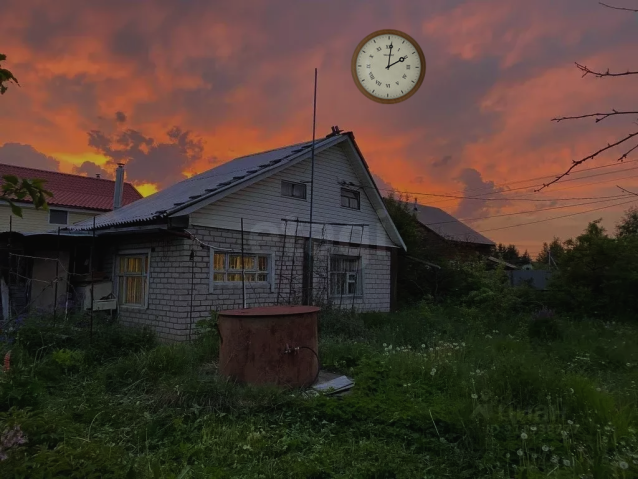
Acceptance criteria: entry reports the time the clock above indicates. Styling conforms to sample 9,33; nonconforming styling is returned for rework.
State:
2,01
